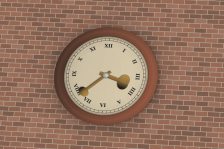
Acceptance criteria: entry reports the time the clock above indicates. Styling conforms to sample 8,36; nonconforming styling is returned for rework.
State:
3,38
